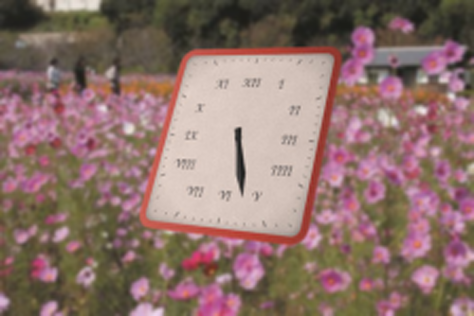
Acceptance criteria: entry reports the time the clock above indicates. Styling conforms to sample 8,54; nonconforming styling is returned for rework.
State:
5,27
